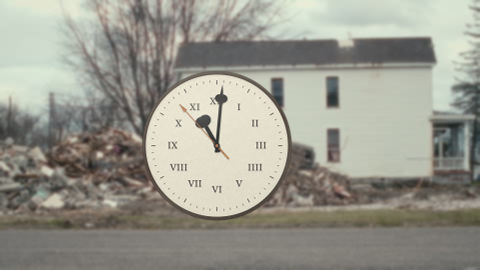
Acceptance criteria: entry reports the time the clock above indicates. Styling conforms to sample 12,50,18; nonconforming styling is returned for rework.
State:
11,00,53
